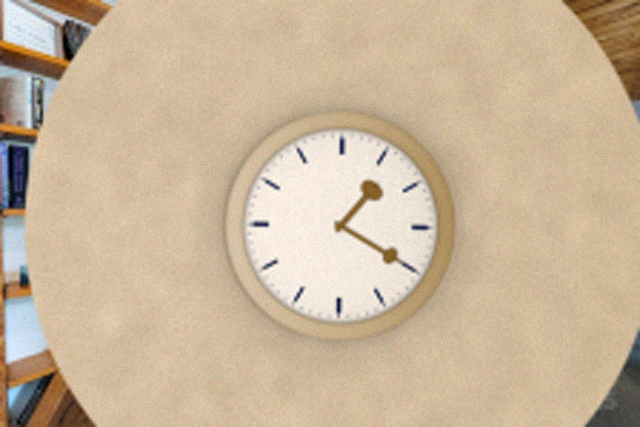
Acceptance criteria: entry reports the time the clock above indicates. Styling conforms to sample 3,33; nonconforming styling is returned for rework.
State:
1,20
